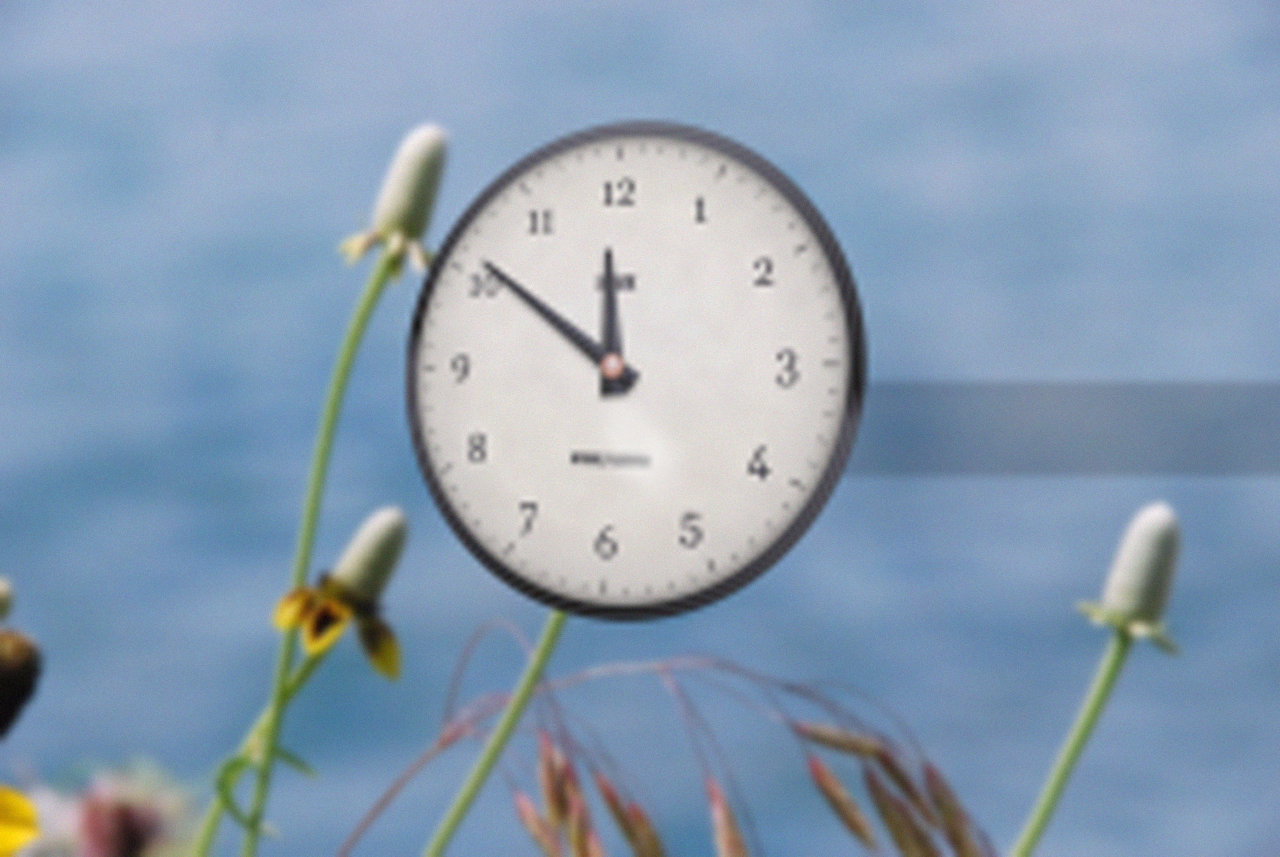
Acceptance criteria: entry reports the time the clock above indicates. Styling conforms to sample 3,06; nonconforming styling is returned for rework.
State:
11,51
